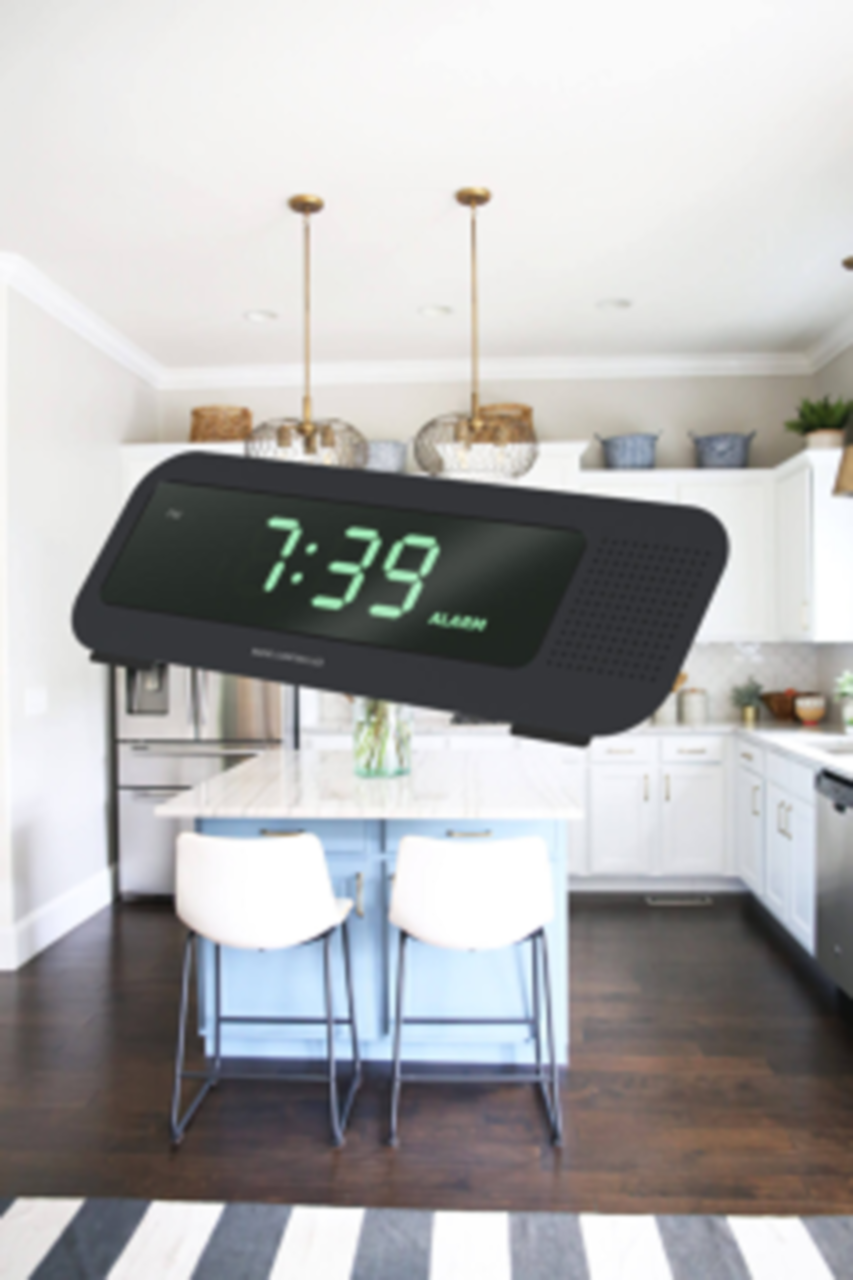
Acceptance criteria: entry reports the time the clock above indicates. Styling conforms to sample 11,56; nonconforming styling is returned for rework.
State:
7,39
